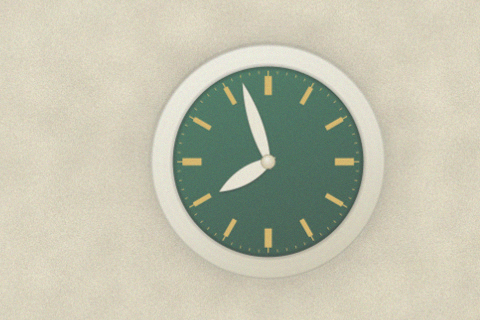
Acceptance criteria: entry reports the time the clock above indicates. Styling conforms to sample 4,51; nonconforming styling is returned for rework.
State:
7,57
